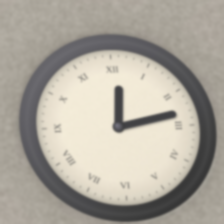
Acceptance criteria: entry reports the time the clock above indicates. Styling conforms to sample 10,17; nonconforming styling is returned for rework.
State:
12,13
